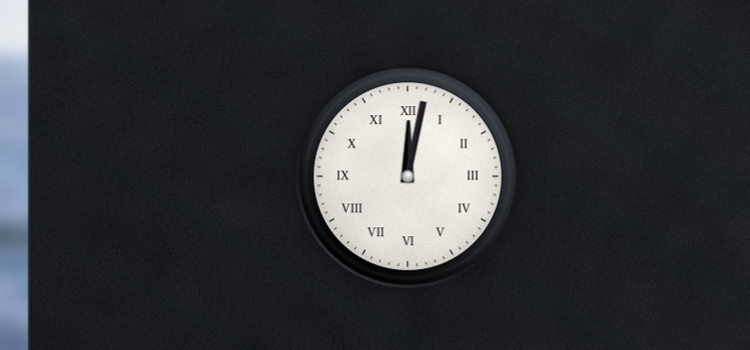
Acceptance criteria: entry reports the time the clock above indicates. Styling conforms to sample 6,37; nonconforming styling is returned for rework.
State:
12,02
